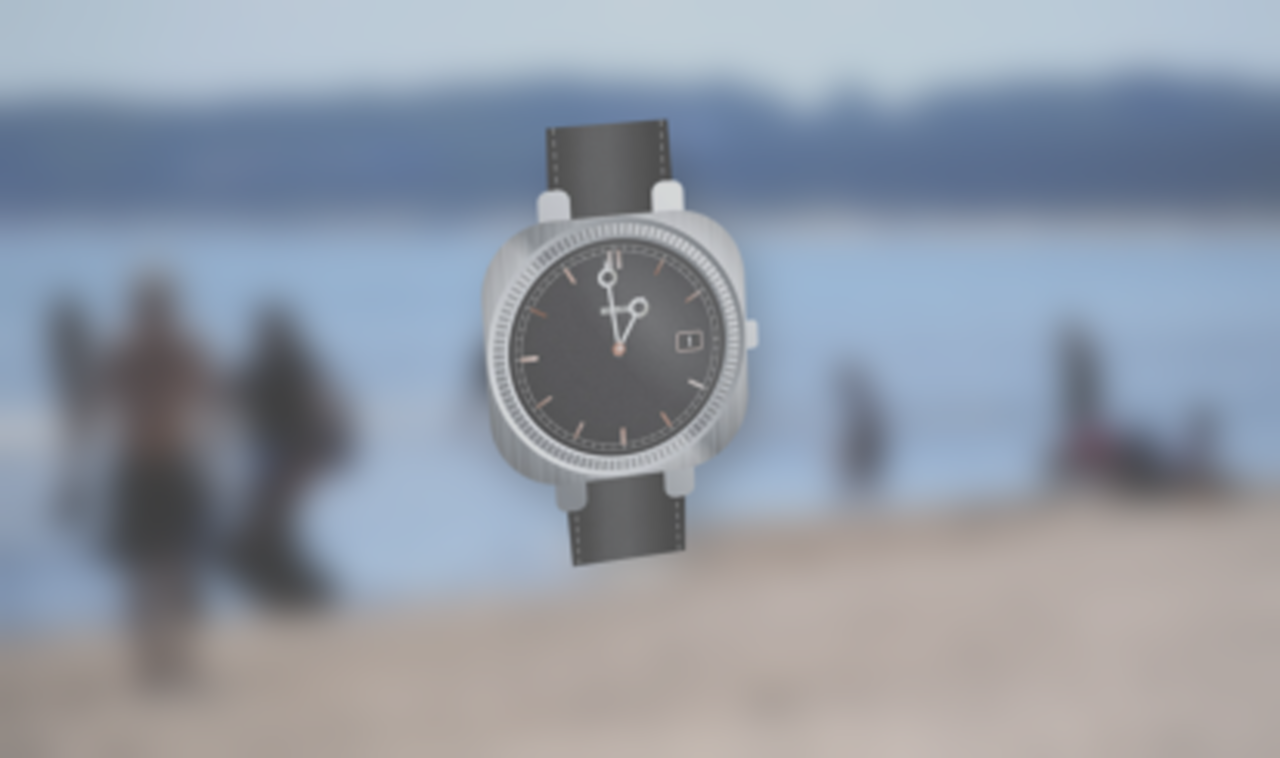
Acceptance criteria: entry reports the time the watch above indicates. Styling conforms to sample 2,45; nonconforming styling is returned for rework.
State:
12,59
